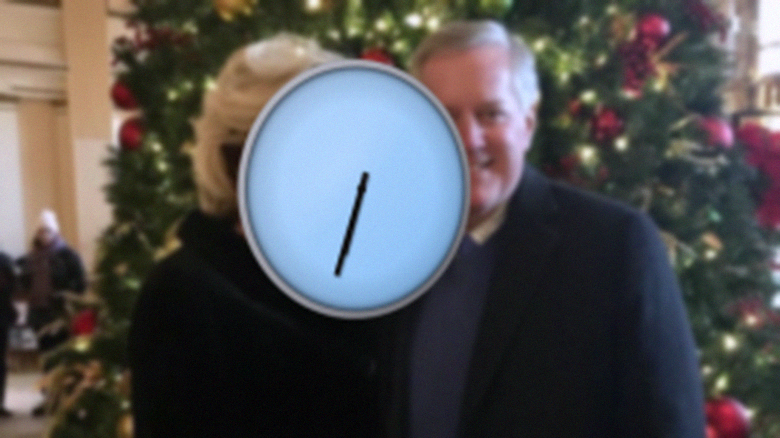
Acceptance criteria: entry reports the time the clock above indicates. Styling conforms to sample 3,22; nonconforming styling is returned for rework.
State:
6,33
